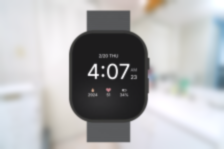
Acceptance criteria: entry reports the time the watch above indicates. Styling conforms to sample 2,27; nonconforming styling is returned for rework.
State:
4,07
